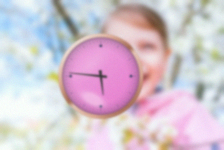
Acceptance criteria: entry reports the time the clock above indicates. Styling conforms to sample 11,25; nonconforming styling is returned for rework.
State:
5,46
